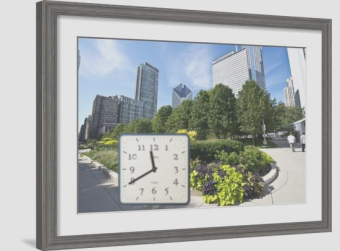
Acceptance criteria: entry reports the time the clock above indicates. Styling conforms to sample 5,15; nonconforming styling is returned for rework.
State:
11,40
